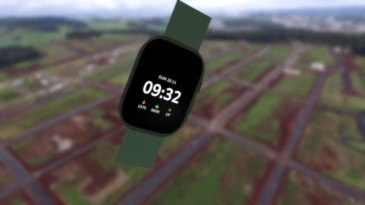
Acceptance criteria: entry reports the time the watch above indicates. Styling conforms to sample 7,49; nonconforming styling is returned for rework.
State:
9,32
